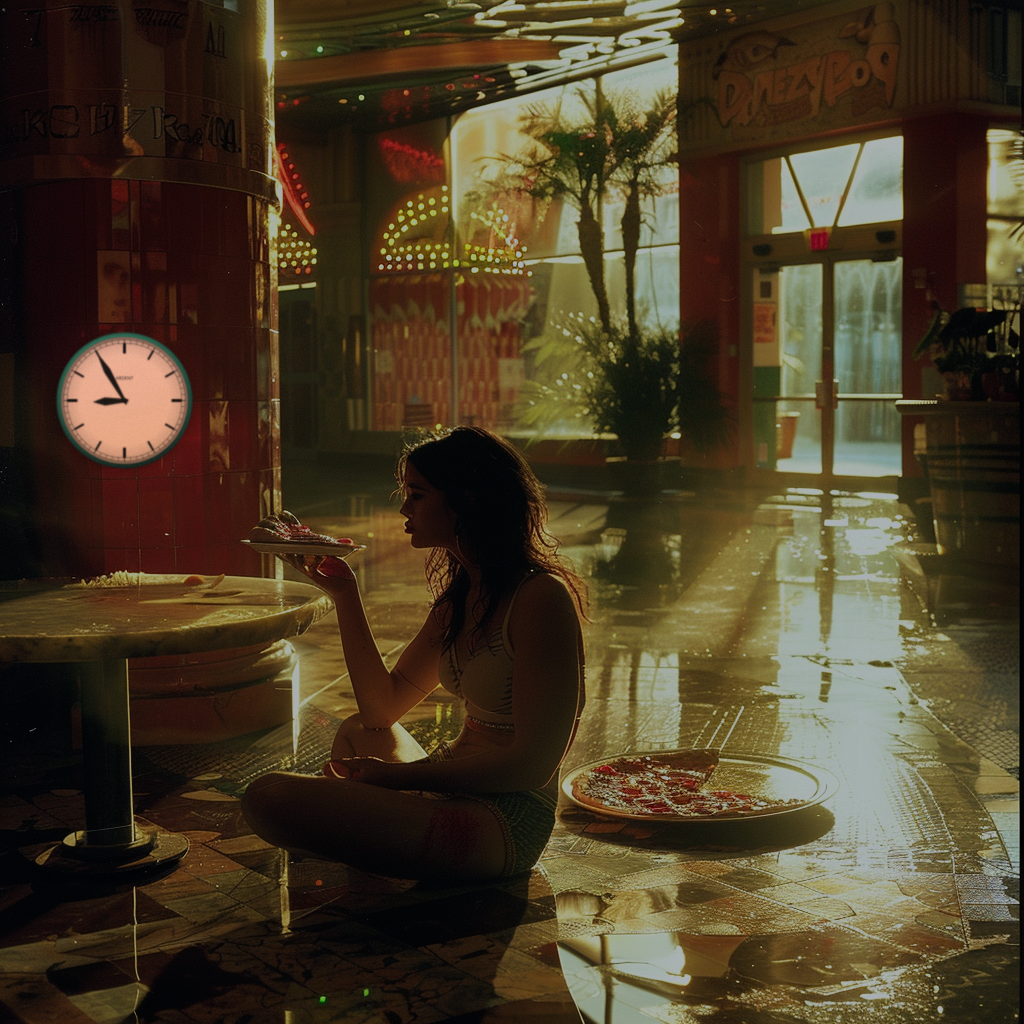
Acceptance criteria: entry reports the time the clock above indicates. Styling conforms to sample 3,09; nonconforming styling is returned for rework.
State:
8,55
